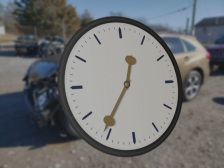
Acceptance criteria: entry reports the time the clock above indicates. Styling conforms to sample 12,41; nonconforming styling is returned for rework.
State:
12,36
